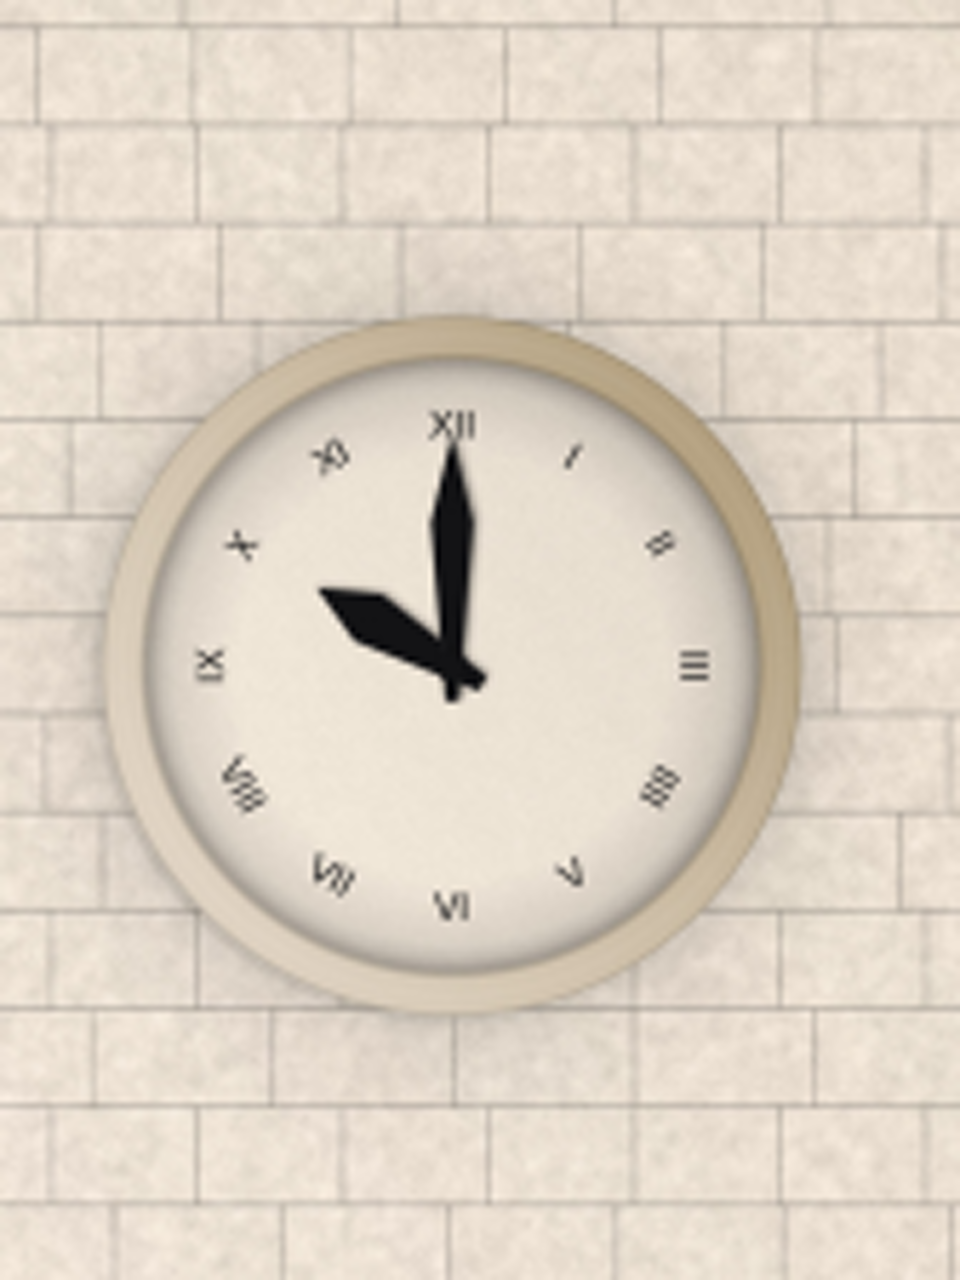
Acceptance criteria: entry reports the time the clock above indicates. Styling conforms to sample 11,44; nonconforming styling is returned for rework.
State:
10,00
